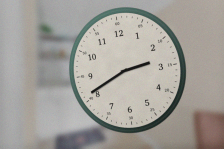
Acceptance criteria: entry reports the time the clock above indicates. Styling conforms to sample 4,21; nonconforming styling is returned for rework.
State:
2,41
